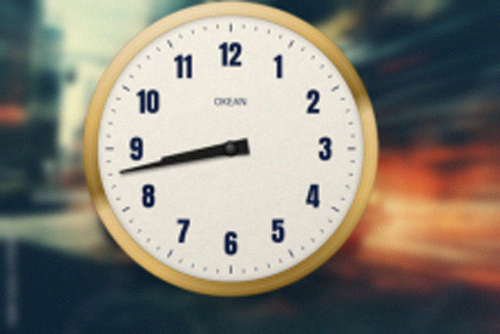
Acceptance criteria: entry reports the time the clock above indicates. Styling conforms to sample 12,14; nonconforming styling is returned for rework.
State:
8,43
